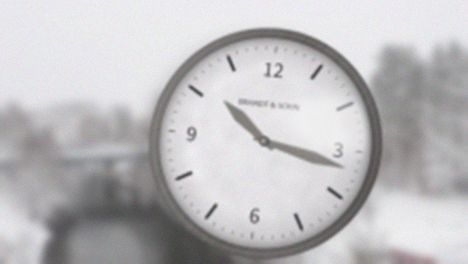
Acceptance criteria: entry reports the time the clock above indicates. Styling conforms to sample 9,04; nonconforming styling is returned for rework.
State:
10,17
